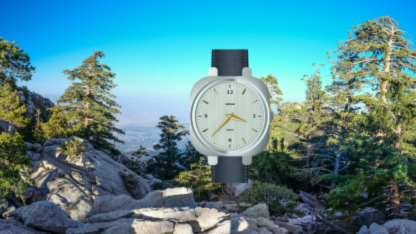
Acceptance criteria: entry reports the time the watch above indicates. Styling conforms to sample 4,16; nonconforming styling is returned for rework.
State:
3,37
